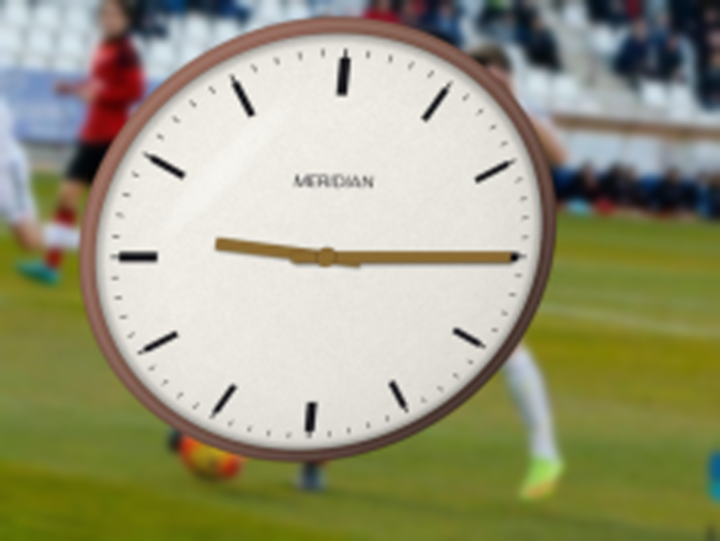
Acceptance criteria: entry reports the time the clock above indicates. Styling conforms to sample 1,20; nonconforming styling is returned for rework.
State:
9,15
